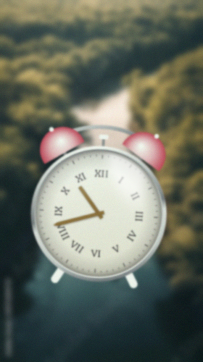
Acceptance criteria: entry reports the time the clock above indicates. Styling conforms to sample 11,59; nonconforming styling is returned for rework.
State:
10,42
